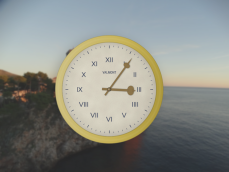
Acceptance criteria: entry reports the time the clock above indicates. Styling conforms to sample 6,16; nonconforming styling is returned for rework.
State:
3,06
